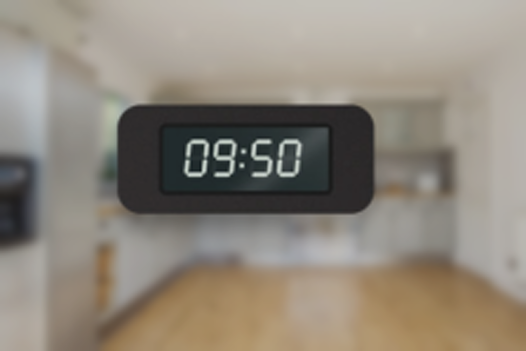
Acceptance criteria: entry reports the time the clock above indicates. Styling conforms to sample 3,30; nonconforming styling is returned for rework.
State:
9,50
